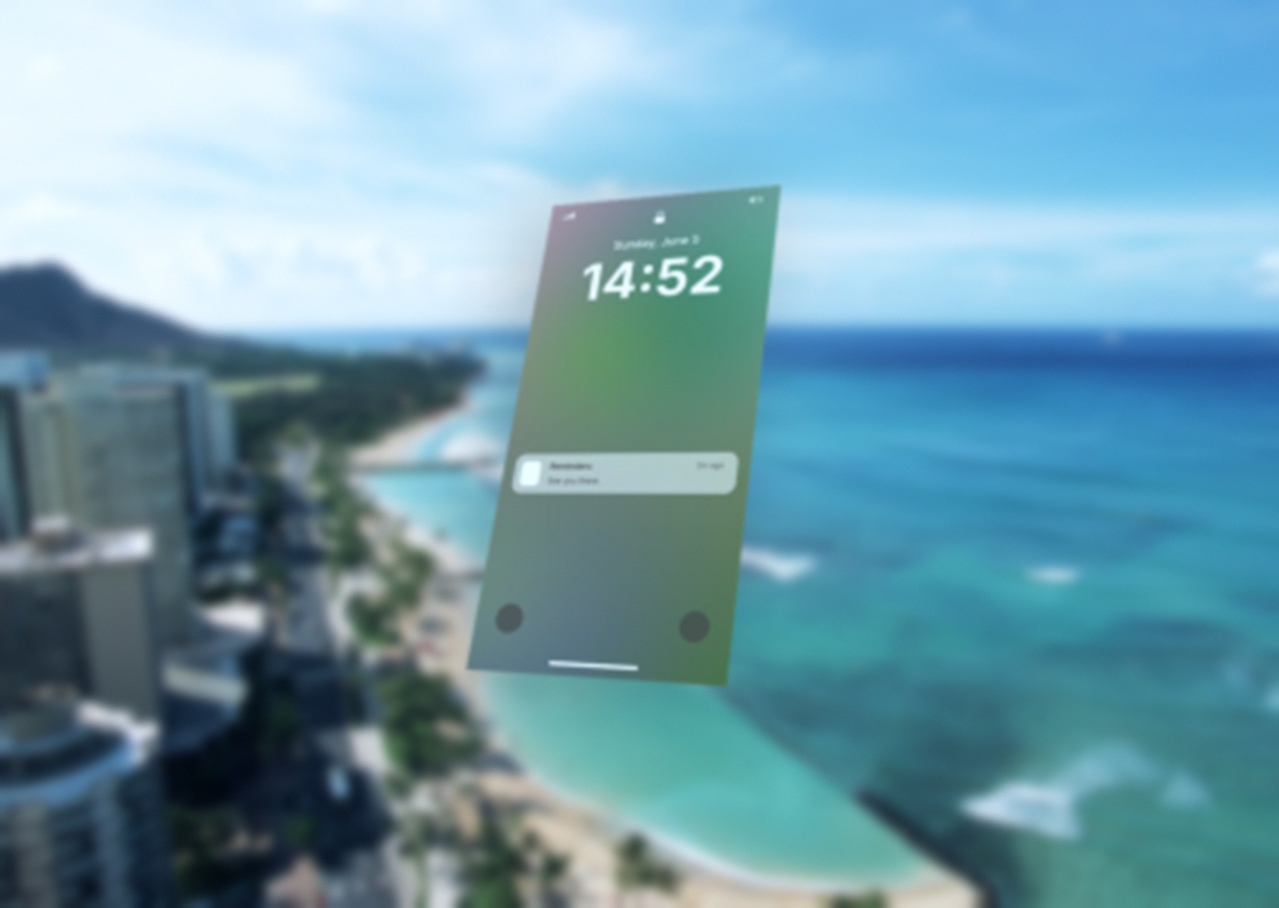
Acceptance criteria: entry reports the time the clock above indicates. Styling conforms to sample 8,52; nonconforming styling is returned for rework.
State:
14,52
